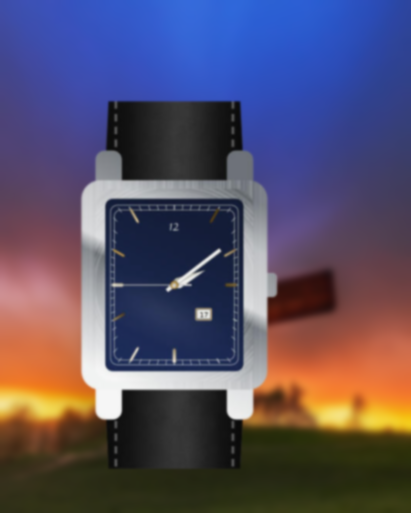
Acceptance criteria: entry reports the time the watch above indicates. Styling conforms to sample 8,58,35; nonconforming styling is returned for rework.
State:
2,08,45
